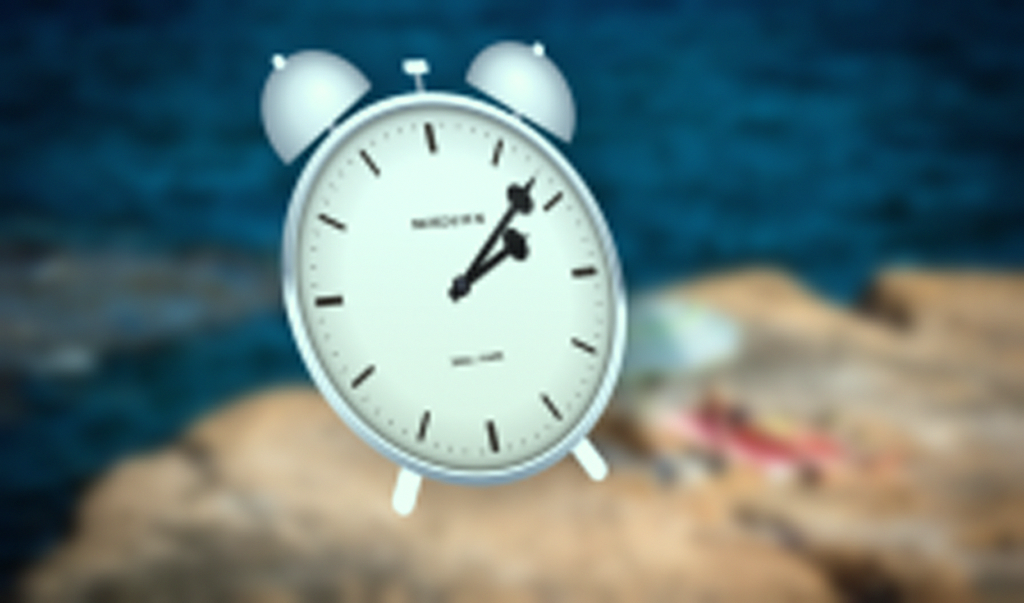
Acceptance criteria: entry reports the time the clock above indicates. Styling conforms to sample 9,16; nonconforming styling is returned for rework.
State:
2,08
